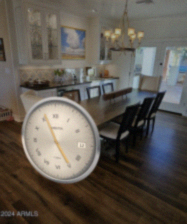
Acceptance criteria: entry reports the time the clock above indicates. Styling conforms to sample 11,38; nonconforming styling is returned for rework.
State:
4,56
